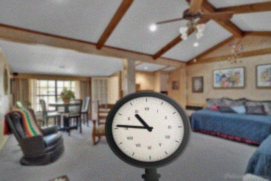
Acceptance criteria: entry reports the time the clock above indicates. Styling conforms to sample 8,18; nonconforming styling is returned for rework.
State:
10,46
